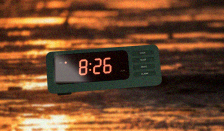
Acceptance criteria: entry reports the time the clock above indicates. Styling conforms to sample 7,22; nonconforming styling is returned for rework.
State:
8,26
